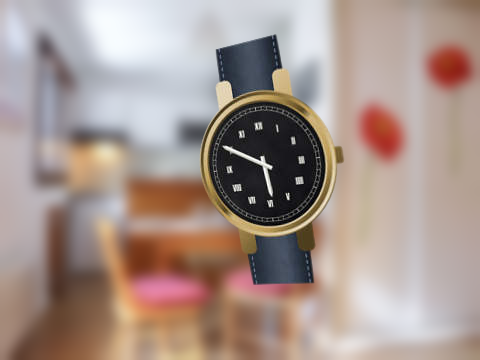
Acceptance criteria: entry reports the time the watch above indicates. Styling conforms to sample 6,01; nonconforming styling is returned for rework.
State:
5,50
